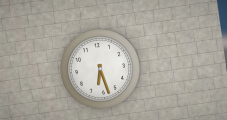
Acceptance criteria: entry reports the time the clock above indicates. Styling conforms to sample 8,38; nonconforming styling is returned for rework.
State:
6,28
